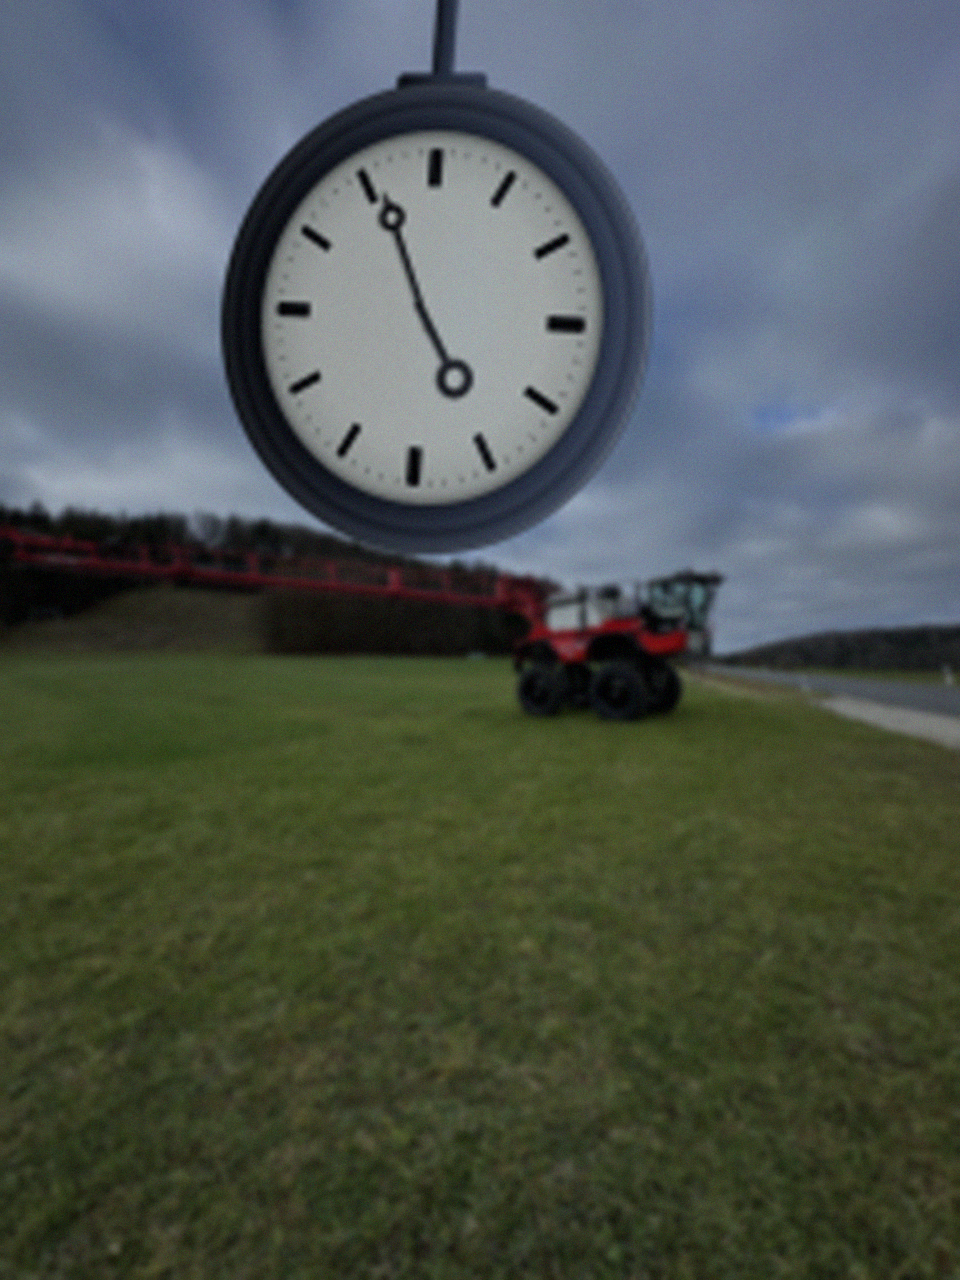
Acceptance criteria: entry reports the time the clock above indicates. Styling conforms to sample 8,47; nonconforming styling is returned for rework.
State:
4,56
